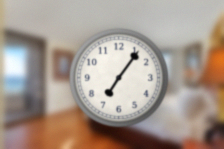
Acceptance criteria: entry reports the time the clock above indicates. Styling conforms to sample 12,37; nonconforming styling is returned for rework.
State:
7,06
